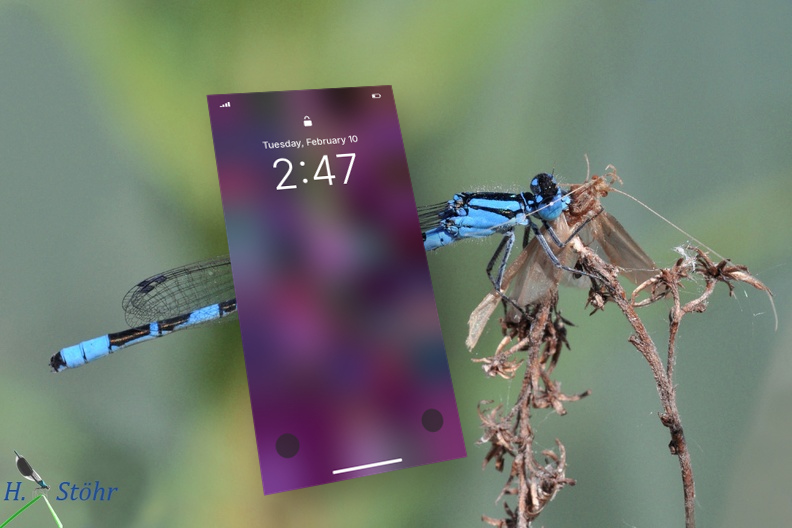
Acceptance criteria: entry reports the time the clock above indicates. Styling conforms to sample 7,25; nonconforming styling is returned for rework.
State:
2,47
